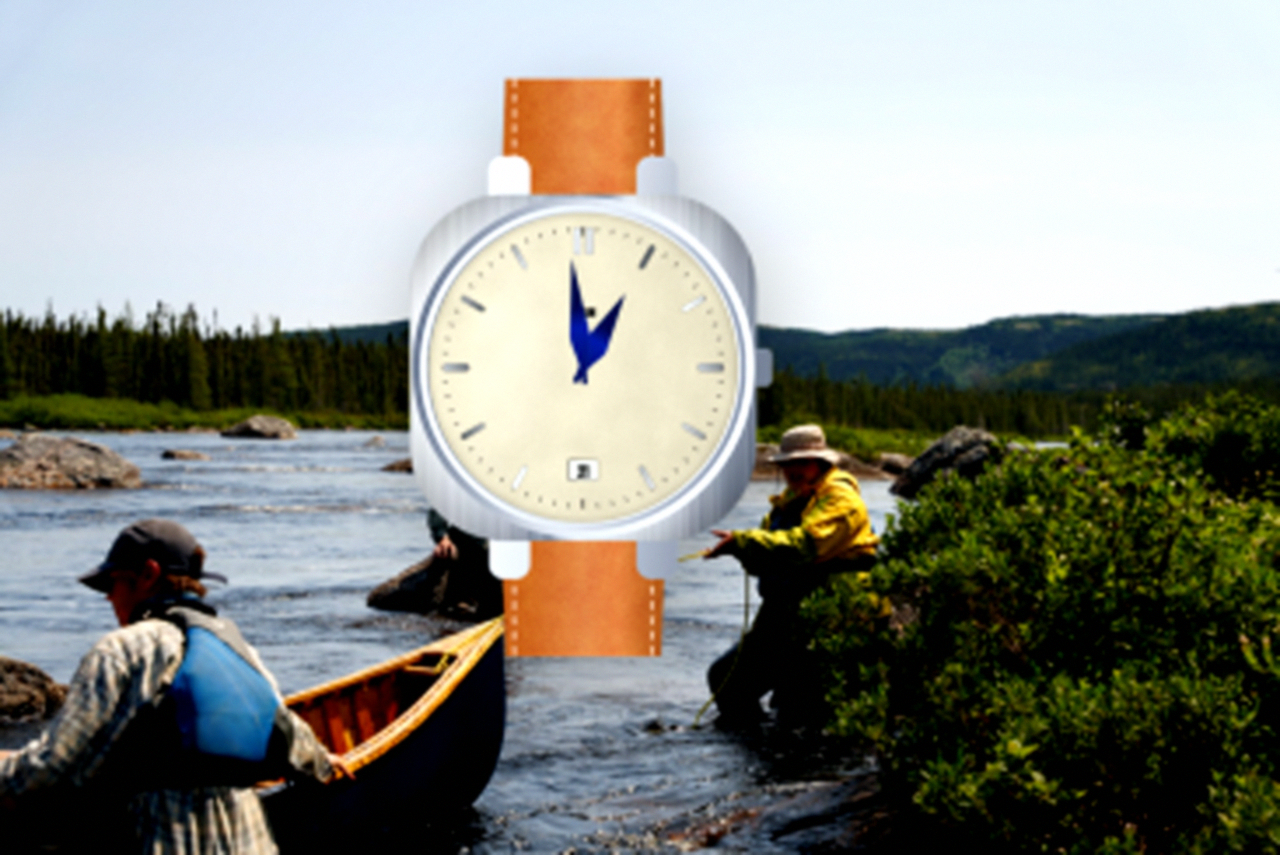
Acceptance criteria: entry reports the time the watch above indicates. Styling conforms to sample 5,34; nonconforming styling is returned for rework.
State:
12,59
